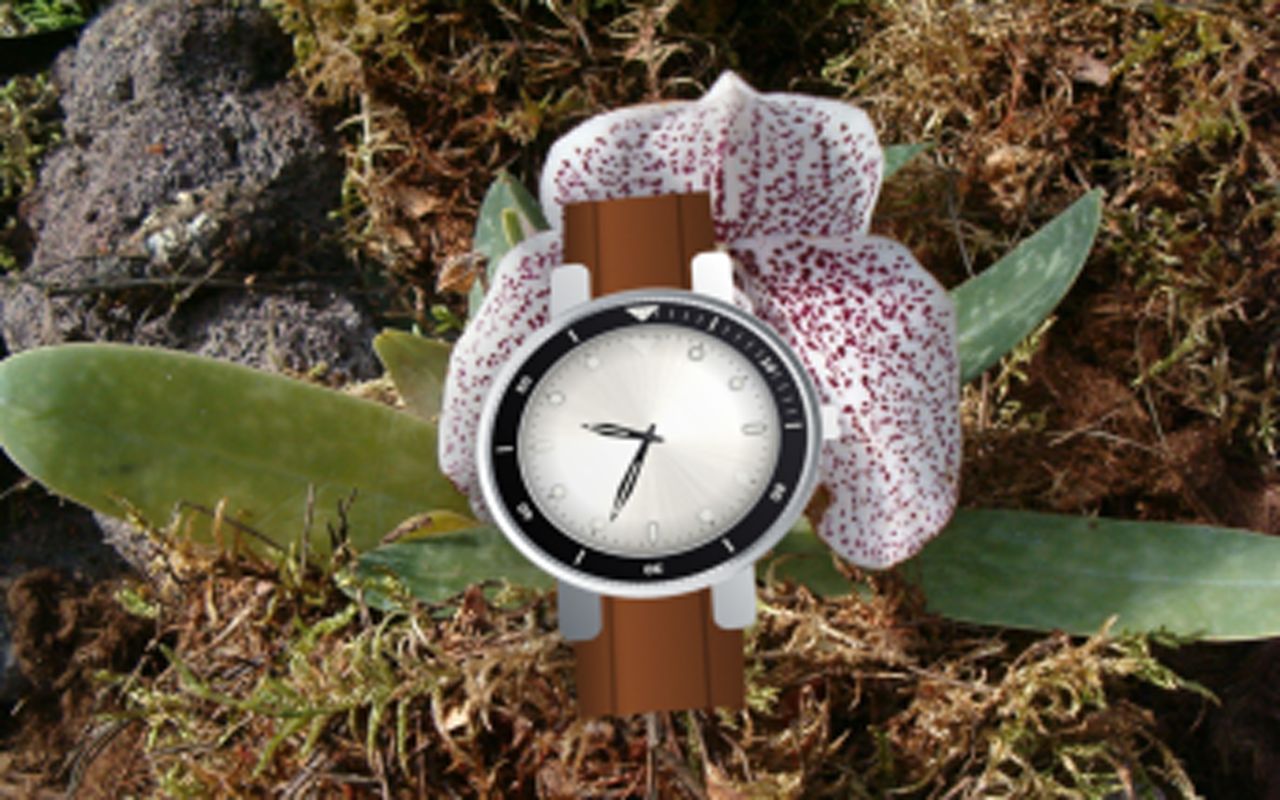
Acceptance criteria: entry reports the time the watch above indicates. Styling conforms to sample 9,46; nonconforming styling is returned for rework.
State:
9,34
